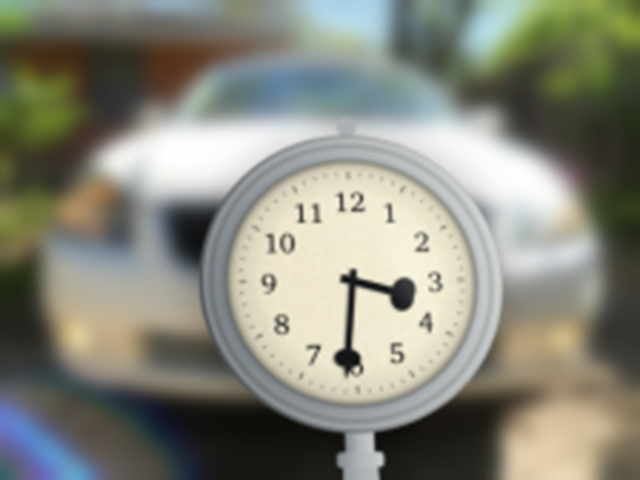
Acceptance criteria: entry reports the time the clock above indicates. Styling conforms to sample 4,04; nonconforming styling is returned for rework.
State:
3,31
